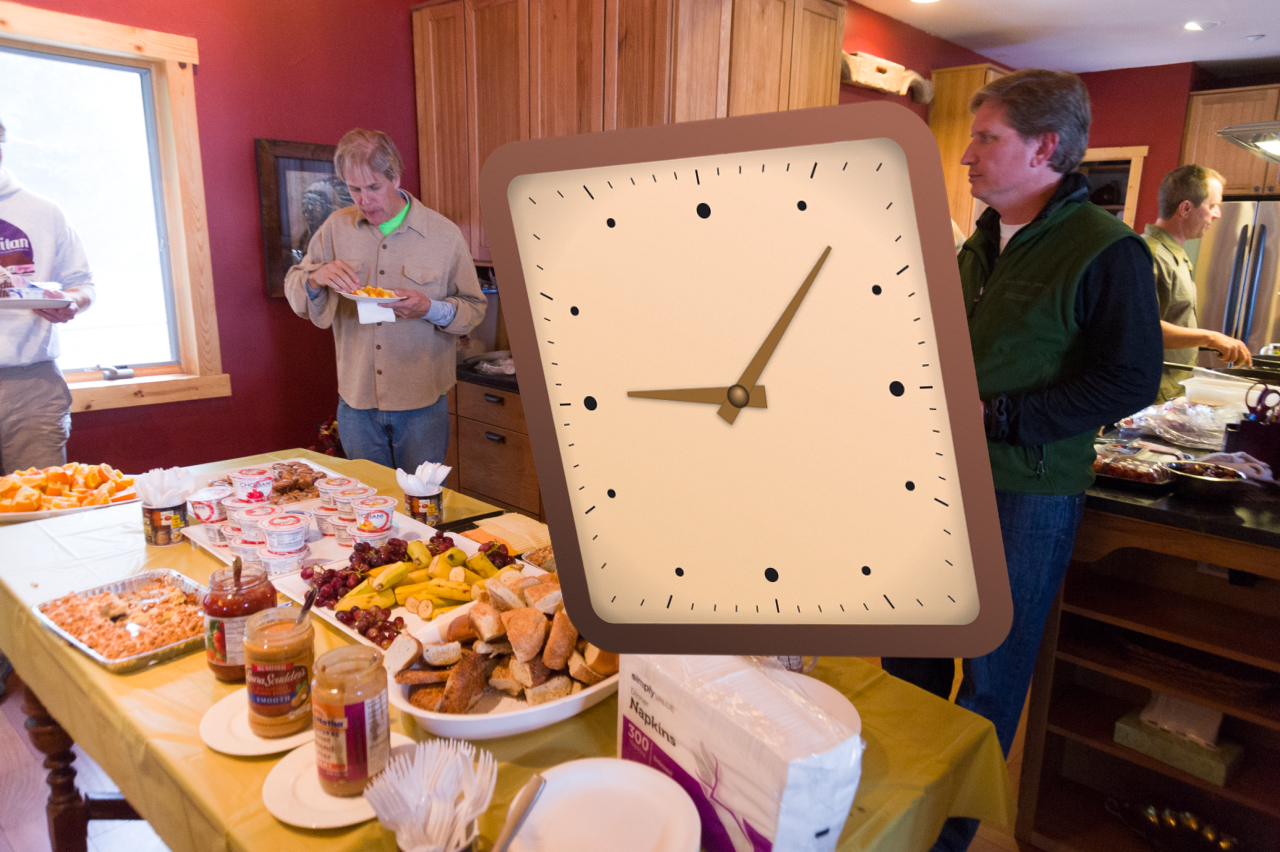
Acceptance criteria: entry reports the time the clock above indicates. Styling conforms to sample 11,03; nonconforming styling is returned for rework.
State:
9,07
